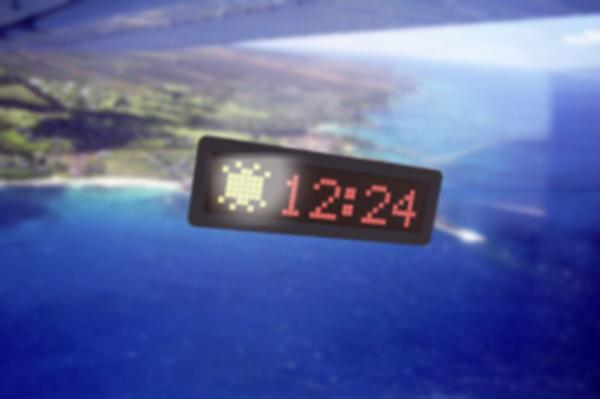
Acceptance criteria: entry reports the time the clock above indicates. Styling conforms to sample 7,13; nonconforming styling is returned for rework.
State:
12,24
